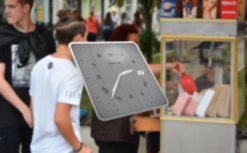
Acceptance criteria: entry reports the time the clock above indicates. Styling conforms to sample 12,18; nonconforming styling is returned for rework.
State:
2,37
